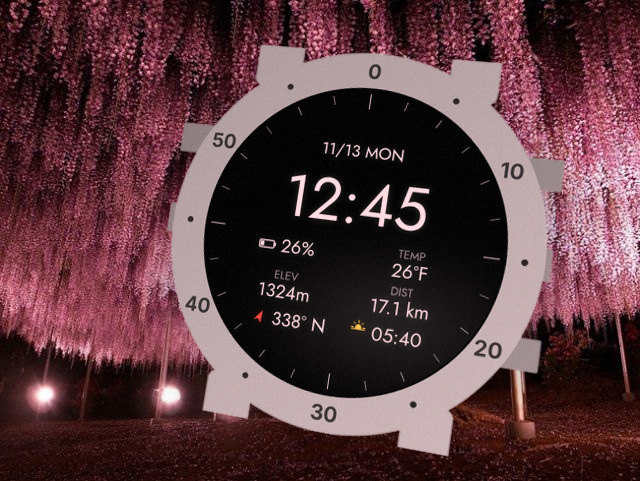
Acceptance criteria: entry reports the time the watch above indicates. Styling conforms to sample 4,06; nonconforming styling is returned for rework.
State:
12,45
